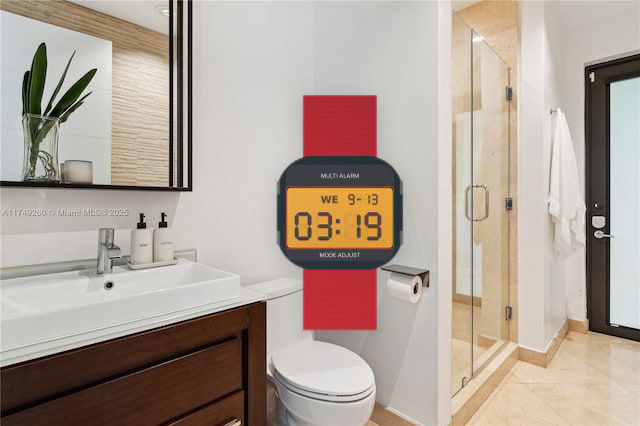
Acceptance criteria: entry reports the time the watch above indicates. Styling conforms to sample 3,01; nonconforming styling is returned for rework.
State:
3,19
